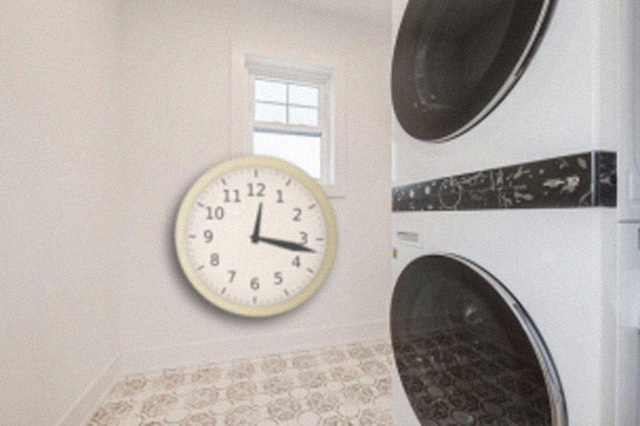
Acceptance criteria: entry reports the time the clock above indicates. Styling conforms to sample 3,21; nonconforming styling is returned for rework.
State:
12,17
